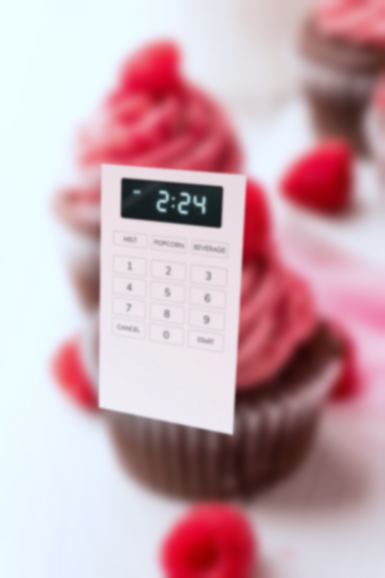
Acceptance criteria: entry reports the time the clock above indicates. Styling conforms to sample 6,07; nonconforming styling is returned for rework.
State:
2,24
